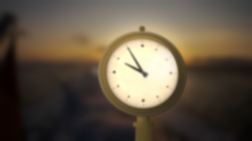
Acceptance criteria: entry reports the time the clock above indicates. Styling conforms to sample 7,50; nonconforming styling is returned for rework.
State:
9,55
